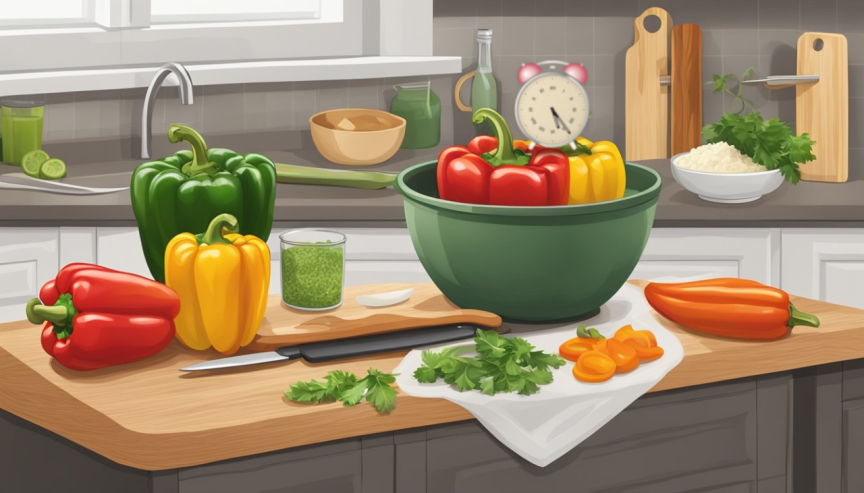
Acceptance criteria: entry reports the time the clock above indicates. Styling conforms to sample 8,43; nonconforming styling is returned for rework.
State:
5,24
